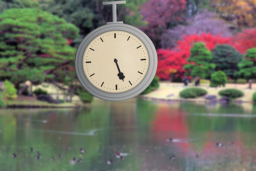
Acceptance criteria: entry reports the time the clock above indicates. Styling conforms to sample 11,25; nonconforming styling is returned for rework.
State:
5,27
